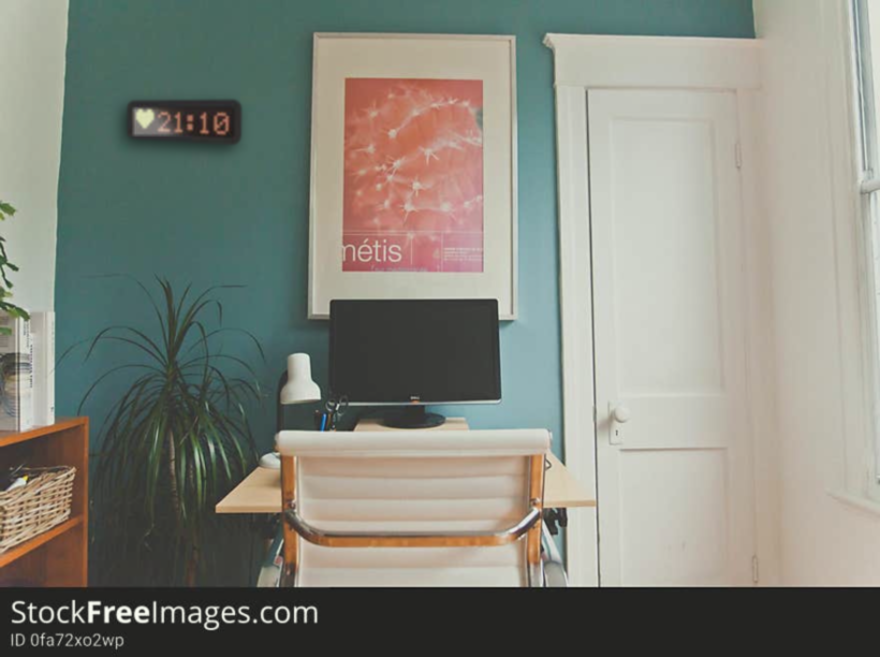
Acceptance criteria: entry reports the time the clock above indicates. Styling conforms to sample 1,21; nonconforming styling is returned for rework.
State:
21,10
